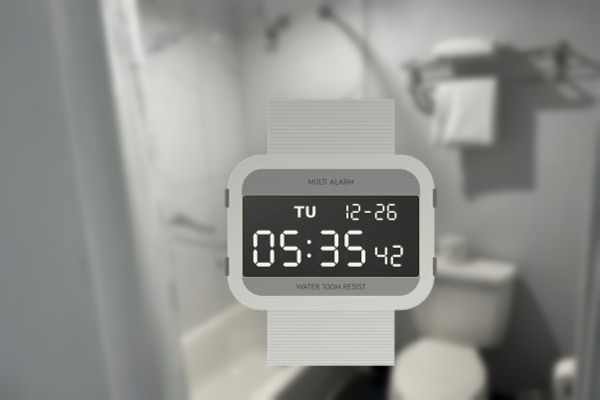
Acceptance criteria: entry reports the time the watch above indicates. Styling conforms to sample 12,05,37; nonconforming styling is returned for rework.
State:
5,35,42
